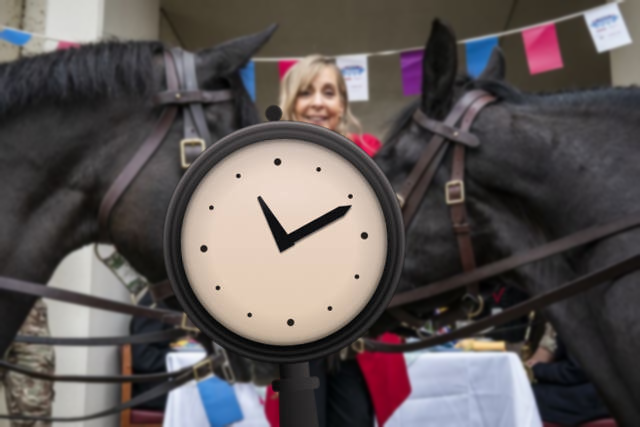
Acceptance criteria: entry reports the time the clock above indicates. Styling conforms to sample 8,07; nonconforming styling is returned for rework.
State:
11,11
